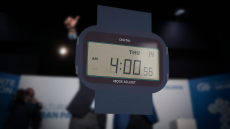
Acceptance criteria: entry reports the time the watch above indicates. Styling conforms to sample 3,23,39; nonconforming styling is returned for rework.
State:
4,00,56
